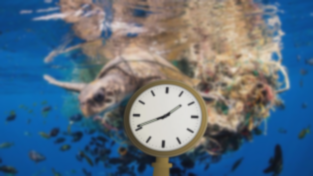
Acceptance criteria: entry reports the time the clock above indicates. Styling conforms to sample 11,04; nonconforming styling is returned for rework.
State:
1,41
